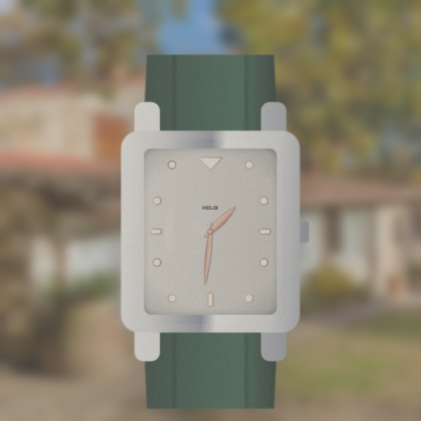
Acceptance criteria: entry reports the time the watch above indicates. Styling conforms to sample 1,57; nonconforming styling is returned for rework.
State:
1,31
